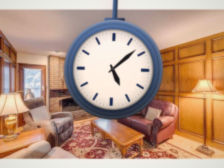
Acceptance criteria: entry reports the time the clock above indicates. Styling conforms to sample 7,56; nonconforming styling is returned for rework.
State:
5,08
